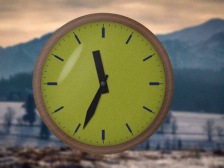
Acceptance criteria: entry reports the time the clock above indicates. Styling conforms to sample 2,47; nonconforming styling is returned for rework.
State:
11,34
